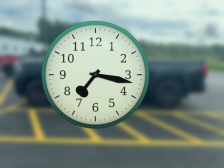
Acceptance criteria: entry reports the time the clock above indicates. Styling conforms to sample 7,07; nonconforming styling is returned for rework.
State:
7,17
